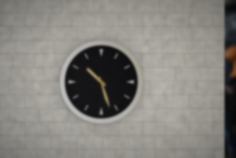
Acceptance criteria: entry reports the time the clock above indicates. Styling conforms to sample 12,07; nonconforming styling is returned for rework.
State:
10,27
